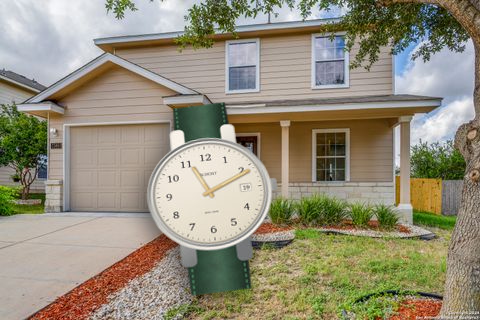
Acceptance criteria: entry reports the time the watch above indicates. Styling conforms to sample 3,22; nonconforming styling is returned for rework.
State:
11,11
